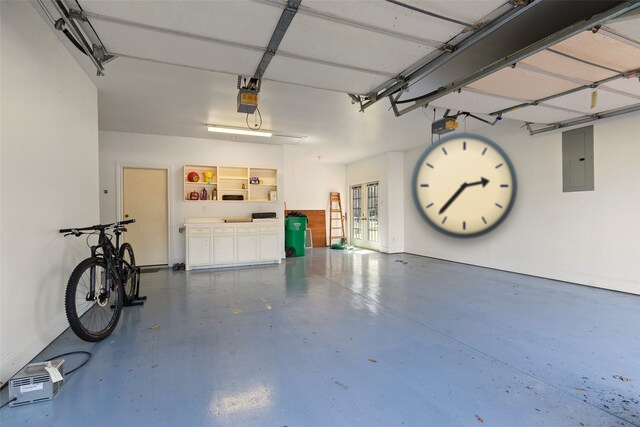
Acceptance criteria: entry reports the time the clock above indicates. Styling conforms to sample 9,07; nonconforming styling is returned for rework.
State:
2,37
